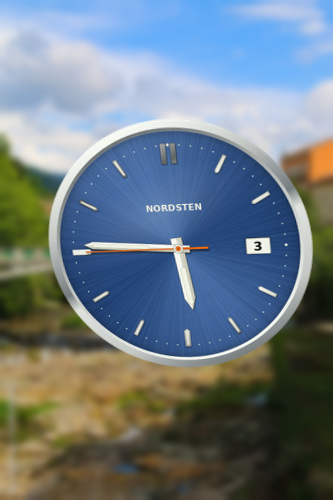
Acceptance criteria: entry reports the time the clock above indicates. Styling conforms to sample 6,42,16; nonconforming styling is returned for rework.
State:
5,45,45
